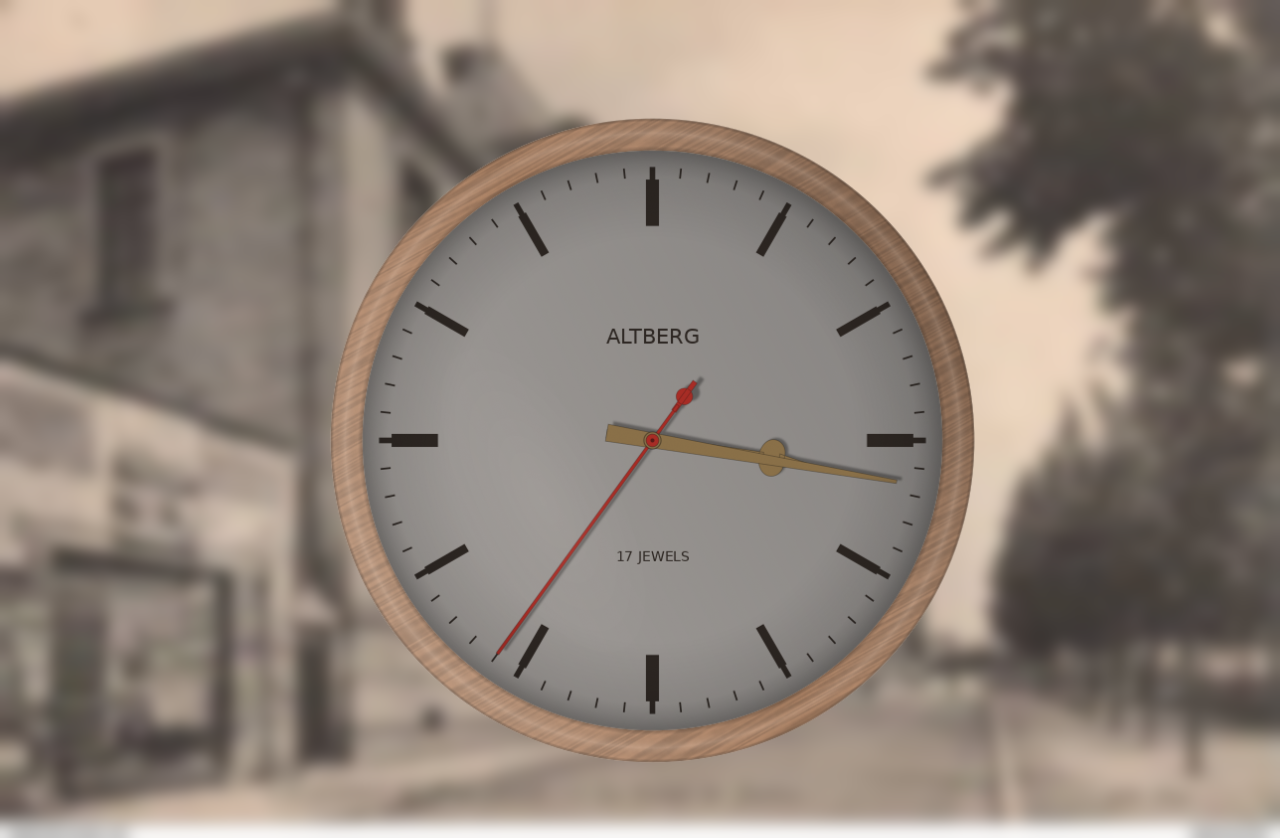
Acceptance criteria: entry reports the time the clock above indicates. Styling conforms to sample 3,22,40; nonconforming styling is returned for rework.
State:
3,16,36
